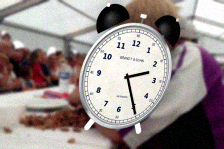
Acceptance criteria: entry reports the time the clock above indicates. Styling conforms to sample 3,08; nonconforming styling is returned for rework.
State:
2,25
